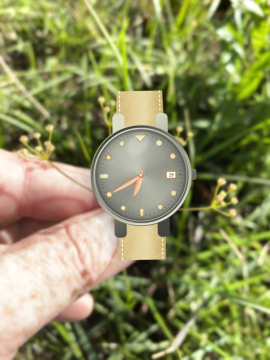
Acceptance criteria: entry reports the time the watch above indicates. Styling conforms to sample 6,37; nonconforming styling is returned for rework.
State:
6,40
